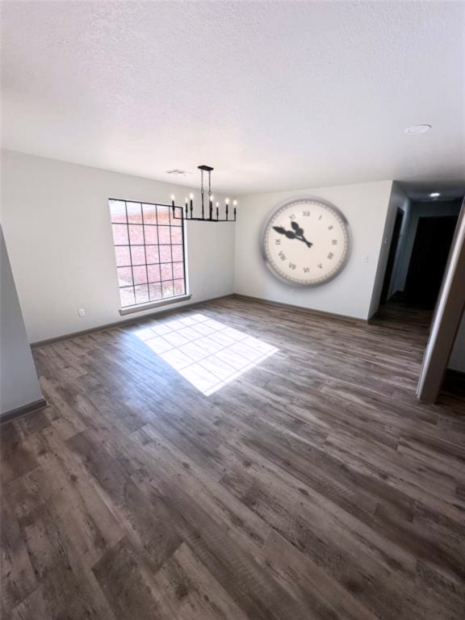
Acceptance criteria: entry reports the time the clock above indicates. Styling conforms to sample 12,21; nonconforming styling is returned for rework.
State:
10,49
